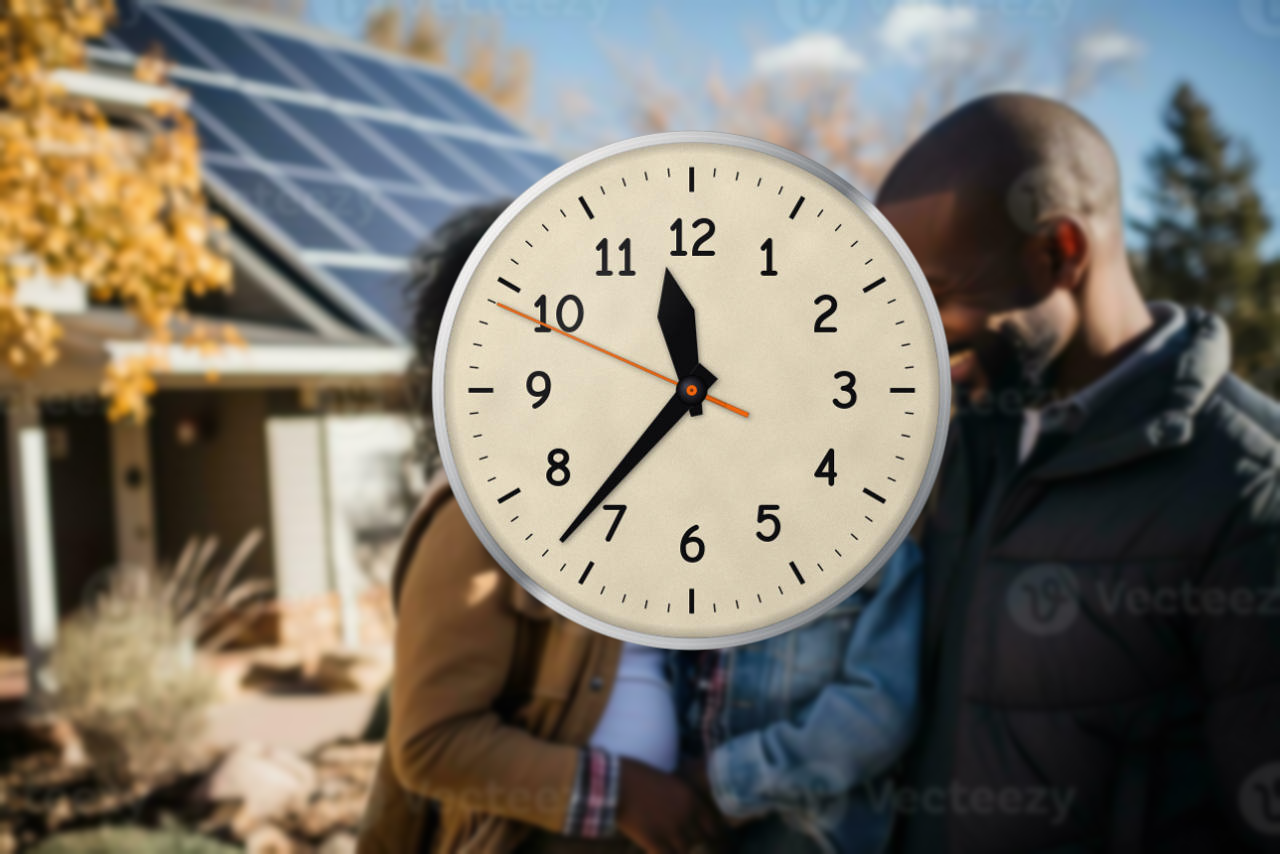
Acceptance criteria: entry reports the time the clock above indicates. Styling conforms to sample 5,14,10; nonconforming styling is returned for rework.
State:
11,36,49
